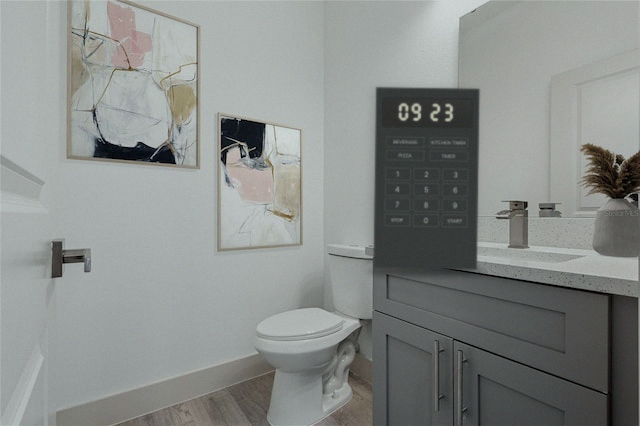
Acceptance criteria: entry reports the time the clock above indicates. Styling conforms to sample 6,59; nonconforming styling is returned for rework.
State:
9,23
